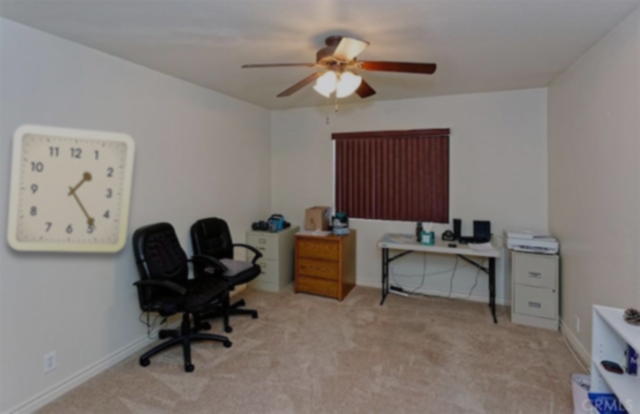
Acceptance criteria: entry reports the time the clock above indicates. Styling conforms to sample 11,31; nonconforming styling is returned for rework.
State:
1,24
